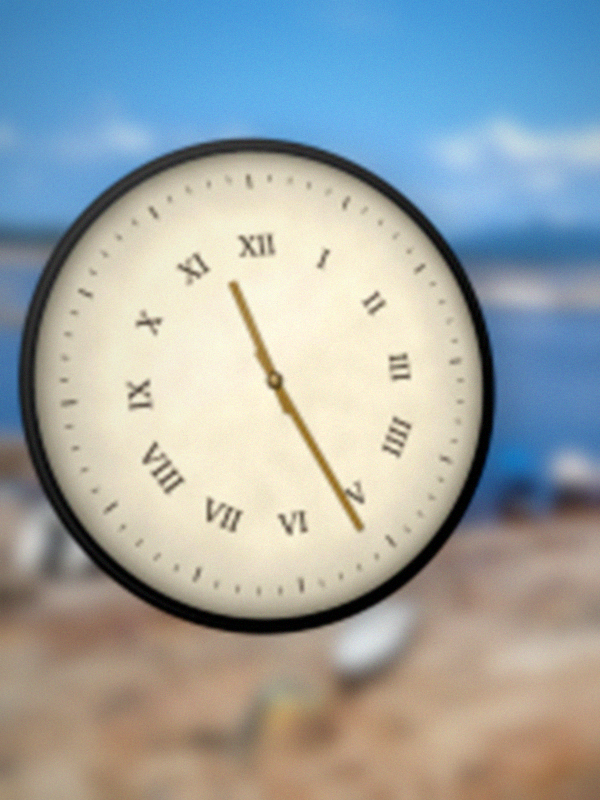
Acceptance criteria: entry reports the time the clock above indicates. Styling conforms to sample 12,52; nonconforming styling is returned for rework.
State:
11,26
